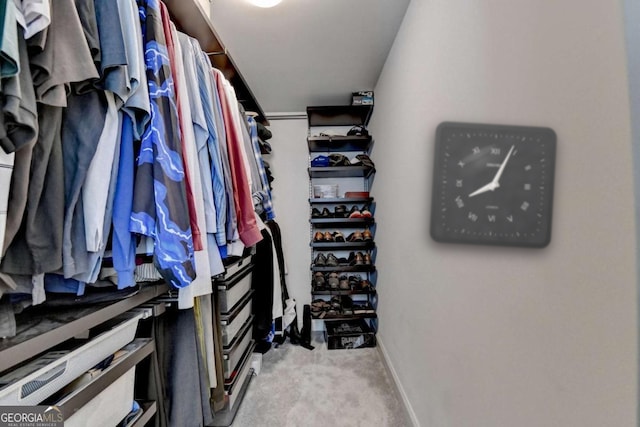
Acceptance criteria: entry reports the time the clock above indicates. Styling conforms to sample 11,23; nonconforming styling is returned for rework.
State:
8,04
